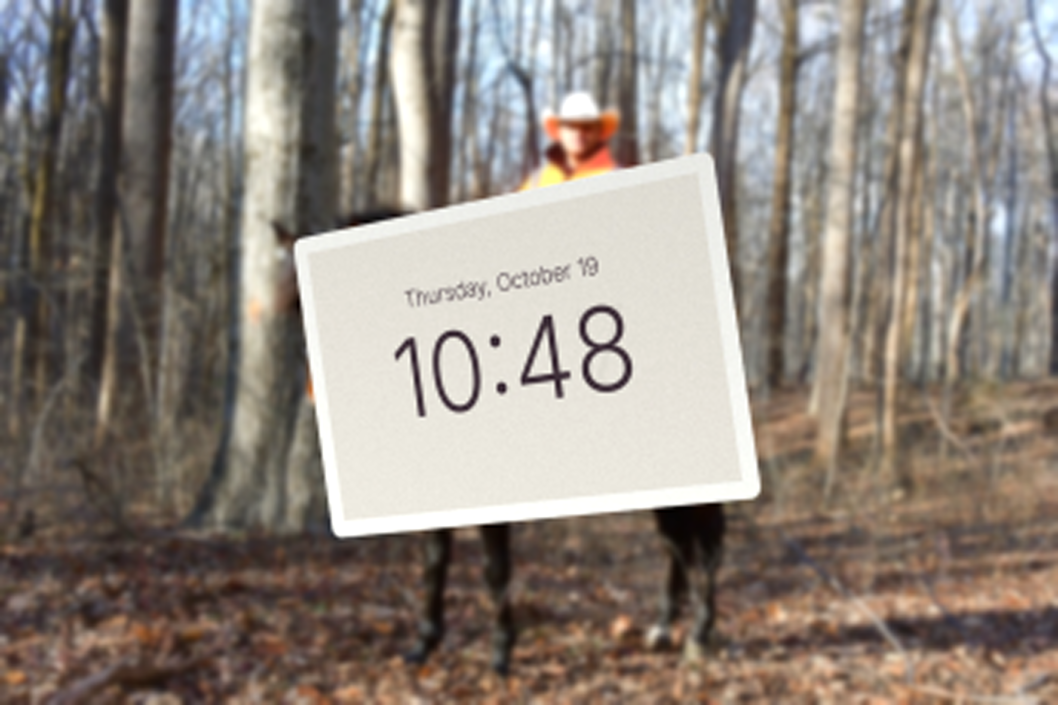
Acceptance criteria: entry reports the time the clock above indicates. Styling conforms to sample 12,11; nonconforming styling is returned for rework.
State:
10,48
